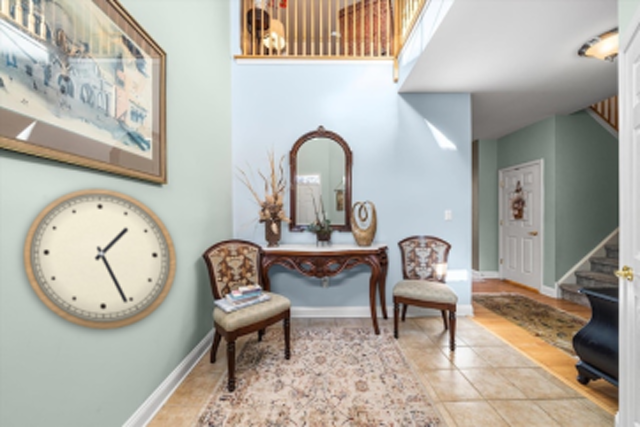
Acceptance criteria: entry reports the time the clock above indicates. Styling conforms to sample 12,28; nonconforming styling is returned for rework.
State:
1,26
